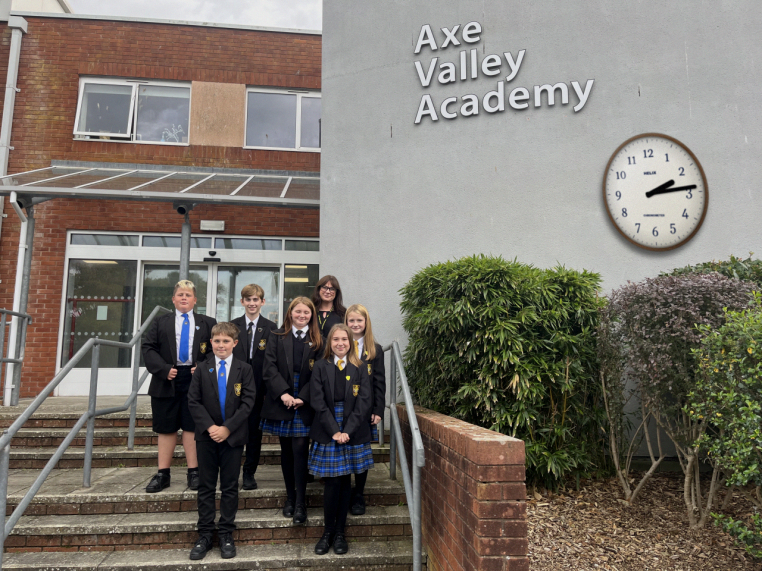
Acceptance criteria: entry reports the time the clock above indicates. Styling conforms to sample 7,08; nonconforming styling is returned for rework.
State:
2,14
